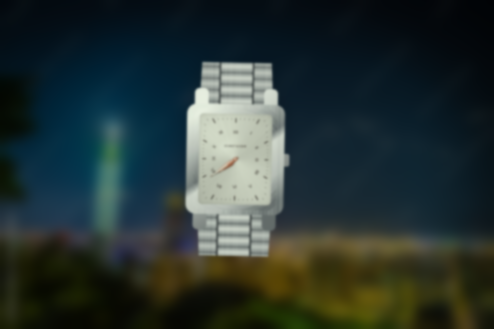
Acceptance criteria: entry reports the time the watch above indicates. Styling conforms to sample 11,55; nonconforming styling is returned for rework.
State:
7,39
